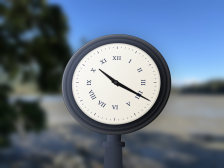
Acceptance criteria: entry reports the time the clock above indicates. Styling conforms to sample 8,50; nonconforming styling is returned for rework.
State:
10,20
